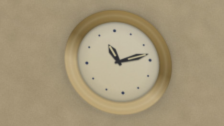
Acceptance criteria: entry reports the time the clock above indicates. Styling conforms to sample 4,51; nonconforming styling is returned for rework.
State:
11,13
